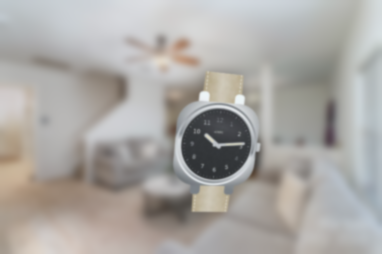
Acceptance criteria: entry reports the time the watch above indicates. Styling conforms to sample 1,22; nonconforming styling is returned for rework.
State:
10,14
